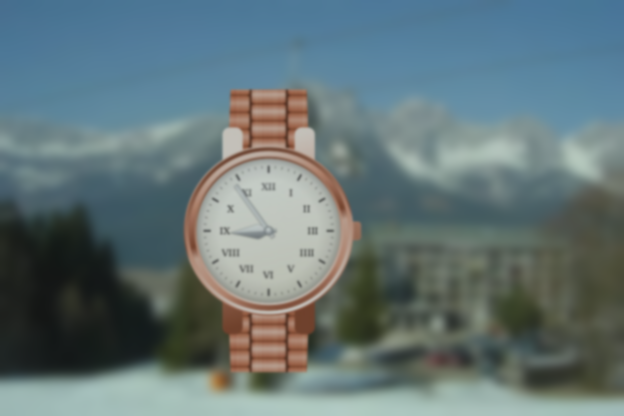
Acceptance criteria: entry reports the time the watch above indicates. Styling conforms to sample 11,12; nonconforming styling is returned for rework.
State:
8,54
